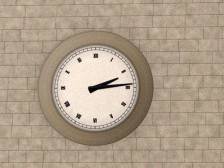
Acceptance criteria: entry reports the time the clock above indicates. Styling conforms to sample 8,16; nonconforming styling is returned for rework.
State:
2,14
